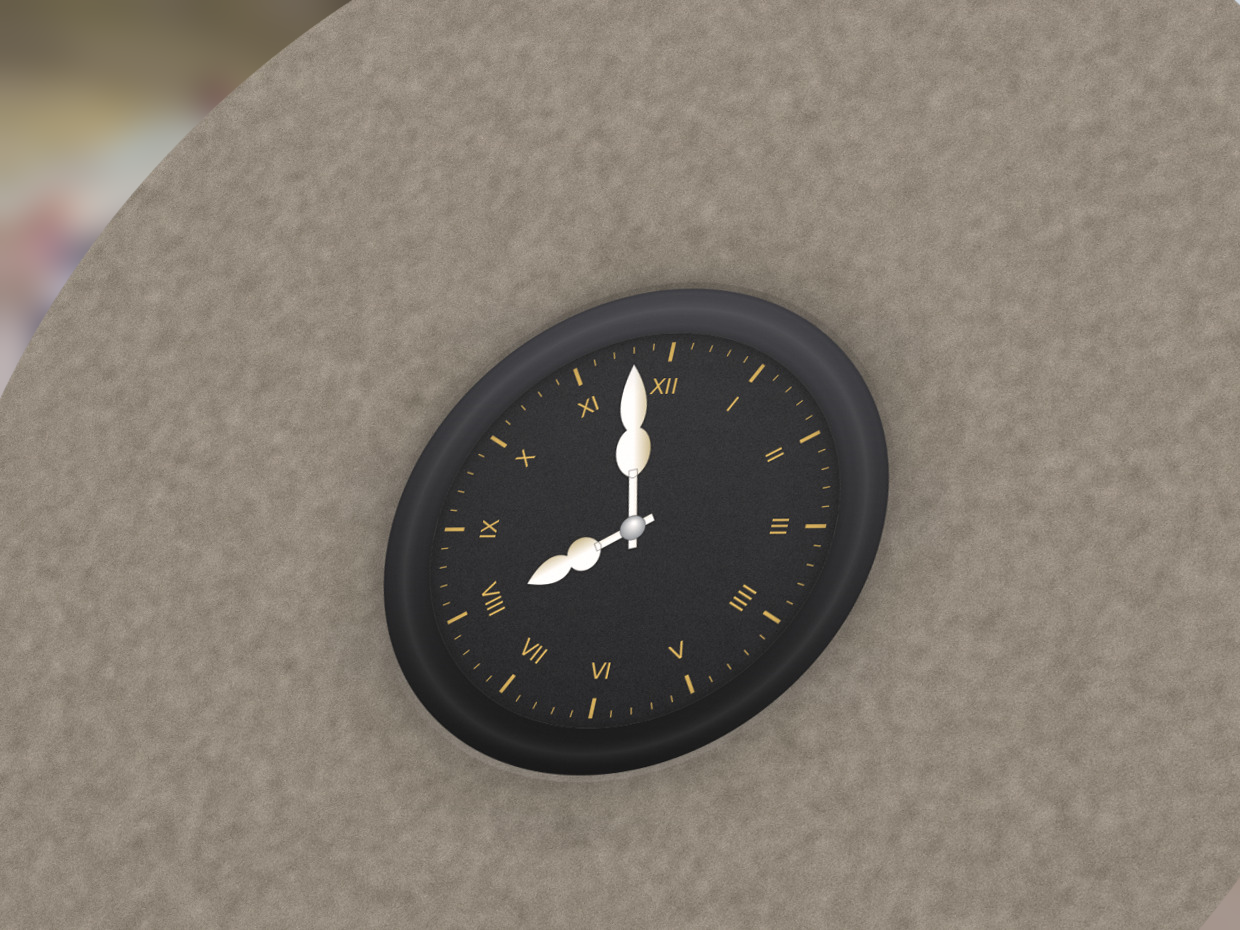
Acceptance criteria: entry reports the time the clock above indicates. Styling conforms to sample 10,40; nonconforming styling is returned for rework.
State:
7,58
